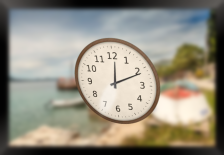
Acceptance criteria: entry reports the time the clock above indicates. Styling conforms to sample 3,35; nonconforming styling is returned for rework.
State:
12,11
